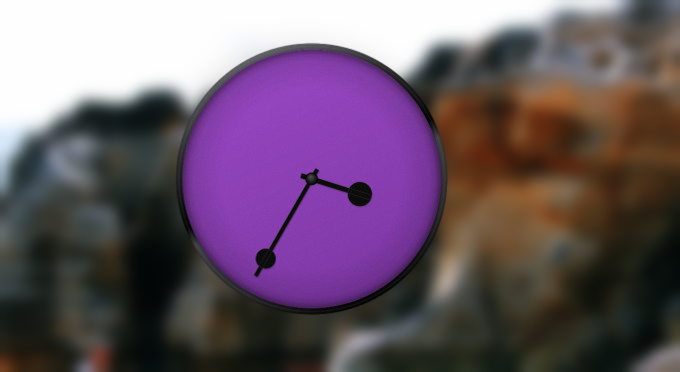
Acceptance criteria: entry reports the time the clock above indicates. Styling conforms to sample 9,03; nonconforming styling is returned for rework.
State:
3,35
